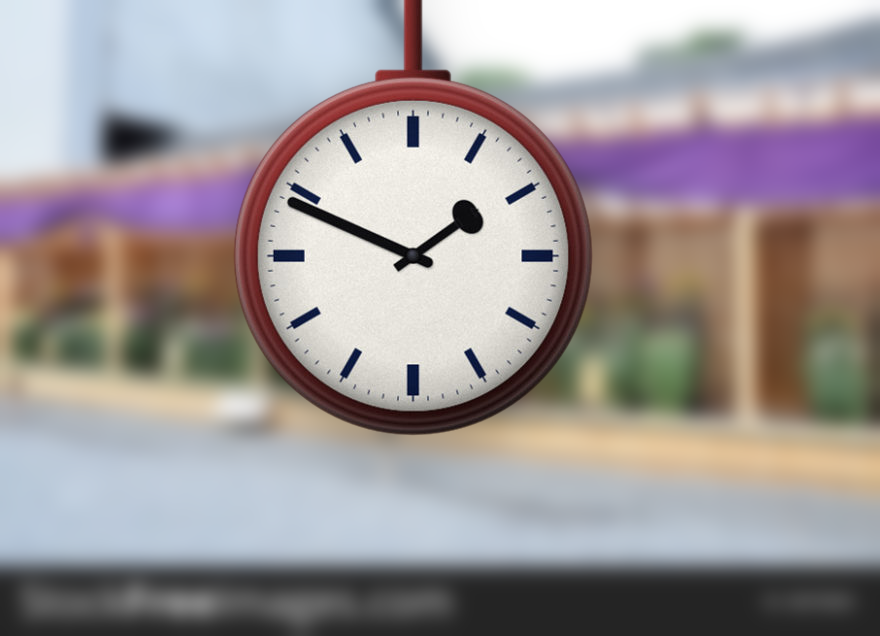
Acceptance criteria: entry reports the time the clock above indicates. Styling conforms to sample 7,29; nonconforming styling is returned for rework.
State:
1,49
